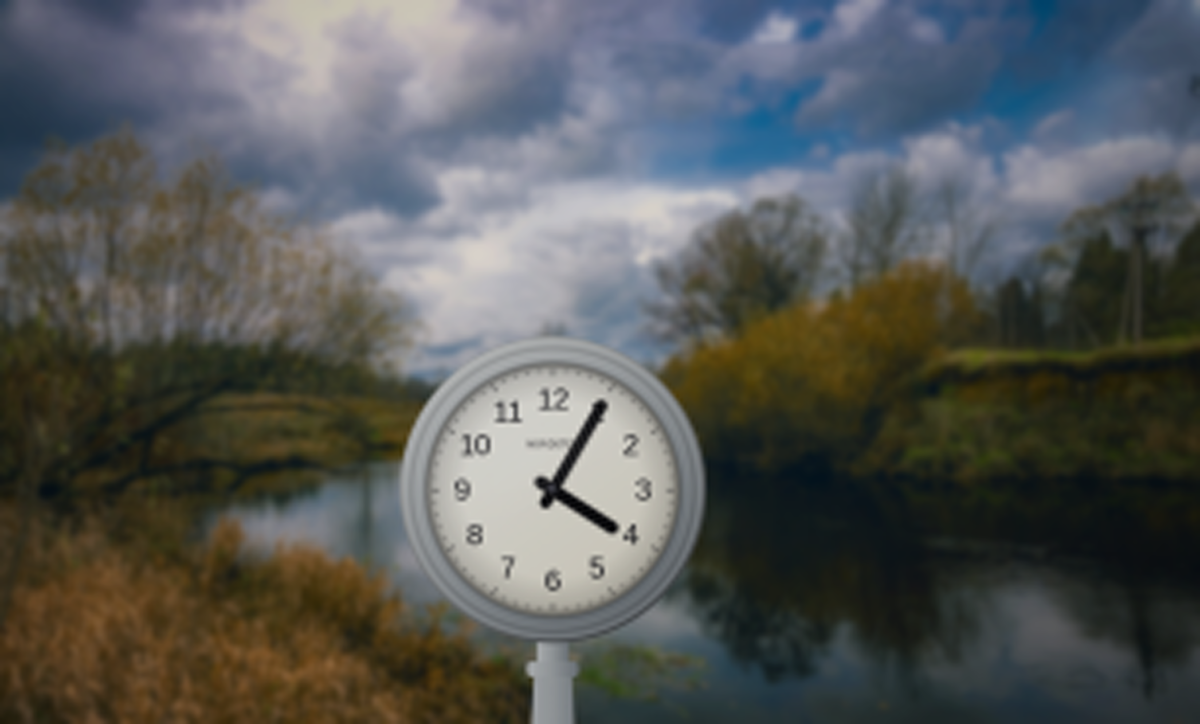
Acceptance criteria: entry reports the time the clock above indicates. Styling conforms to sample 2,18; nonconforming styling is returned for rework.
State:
4,05
